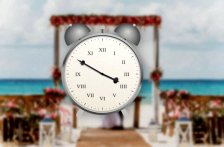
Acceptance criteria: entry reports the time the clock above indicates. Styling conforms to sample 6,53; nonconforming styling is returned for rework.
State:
3,50
